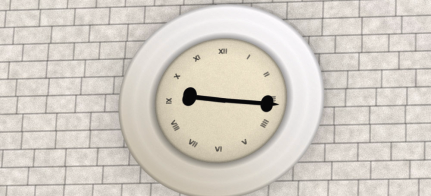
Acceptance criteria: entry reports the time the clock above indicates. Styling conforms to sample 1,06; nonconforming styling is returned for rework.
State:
9,16
